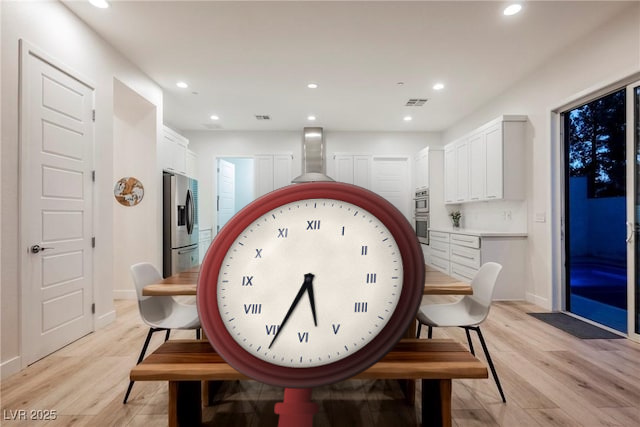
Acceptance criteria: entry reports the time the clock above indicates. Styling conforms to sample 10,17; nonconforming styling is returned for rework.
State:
5,34
